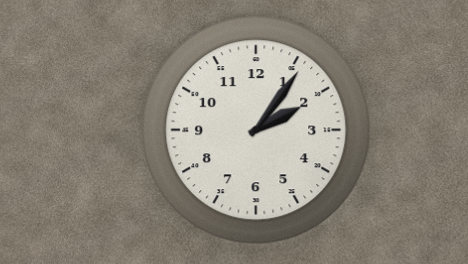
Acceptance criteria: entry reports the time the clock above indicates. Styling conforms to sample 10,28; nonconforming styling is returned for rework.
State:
2,06
